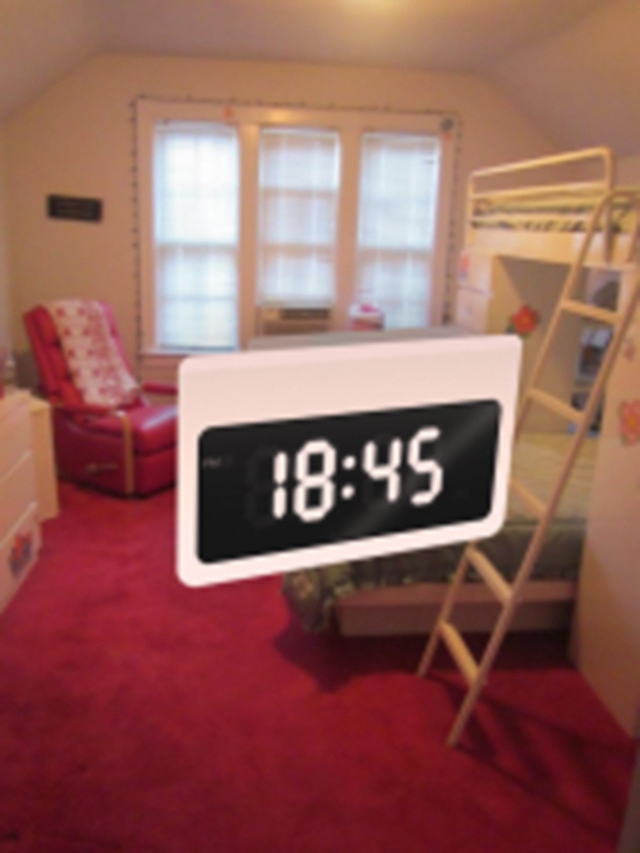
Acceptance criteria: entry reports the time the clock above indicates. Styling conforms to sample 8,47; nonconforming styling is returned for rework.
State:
18,45
